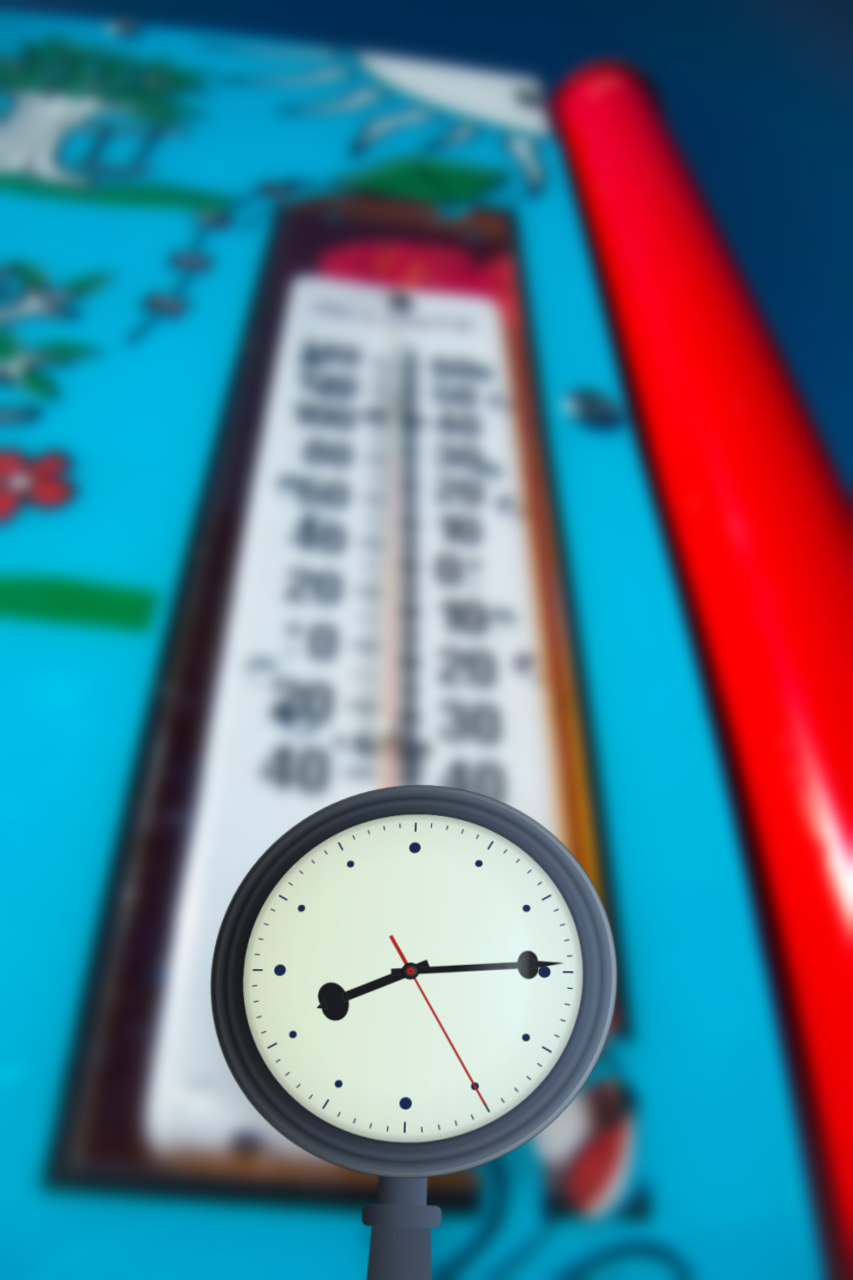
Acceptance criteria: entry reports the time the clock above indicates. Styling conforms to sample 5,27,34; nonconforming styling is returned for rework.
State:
8,14,25
